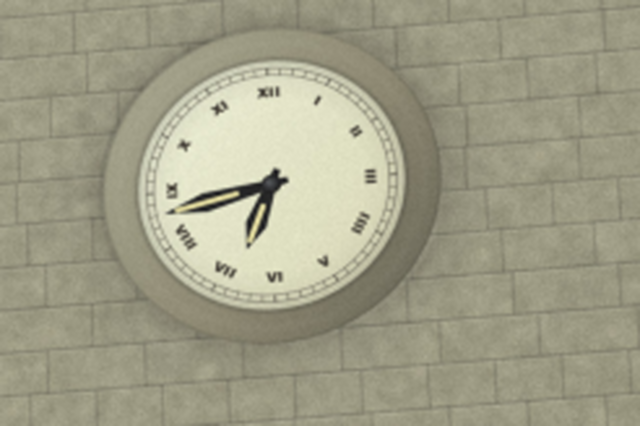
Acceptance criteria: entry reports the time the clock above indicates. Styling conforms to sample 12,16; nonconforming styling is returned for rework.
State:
6,43
